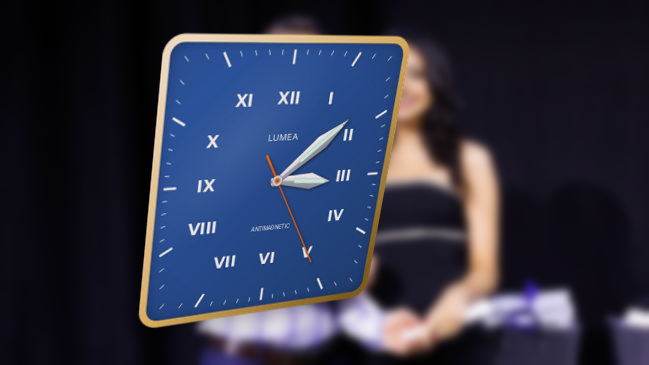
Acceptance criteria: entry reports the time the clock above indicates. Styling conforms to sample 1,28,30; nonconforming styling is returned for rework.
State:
3,08,25
